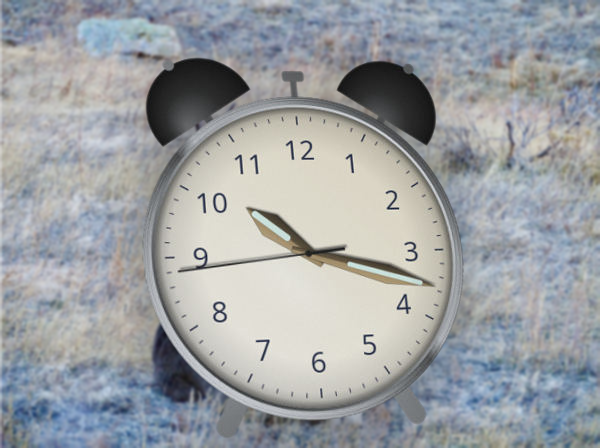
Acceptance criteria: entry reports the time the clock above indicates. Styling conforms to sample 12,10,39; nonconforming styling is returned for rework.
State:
10,17,44
